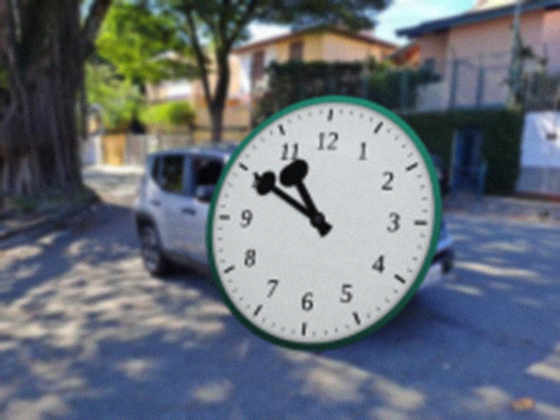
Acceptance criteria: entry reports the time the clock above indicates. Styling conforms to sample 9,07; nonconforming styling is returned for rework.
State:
10,50
